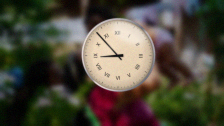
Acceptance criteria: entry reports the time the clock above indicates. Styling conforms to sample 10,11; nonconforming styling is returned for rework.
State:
8,53
